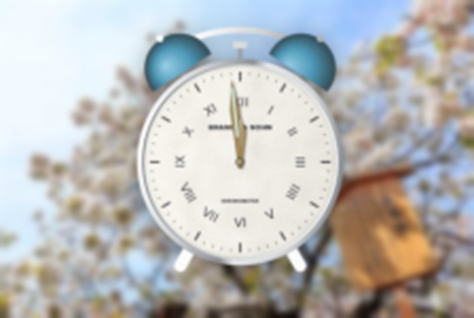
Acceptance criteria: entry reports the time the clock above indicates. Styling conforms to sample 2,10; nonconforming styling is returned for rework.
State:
11,59
